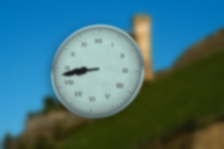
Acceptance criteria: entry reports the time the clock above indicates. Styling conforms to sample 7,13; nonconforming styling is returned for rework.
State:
8,43
